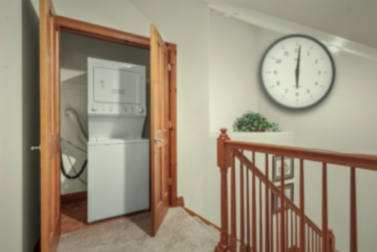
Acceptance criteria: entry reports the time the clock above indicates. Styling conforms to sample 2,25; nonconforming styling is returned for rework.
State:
6,01
